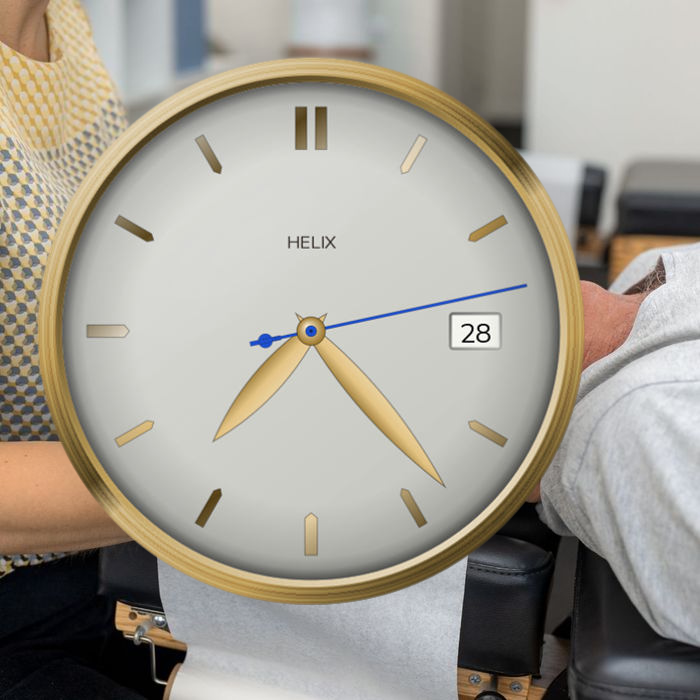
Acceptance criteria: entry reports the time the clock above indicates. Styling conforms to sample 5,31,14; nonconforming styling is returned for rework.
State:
7,23,13
